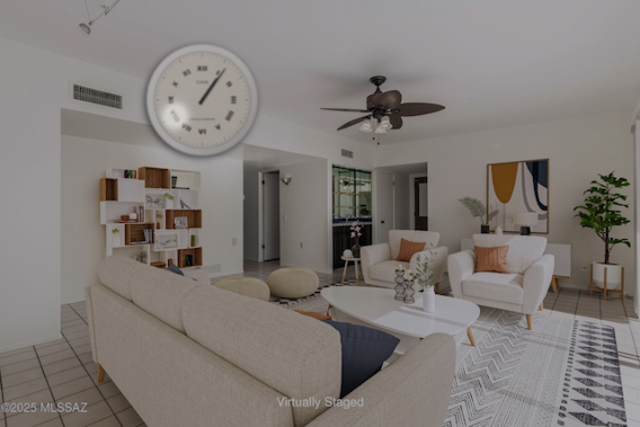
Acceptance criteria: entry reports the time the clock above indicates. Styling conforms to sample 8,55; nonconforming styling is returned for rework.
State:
1,06
